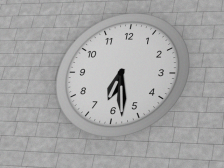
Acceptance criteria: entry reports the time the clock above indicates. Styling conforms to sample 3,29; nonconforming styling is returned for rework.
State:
6,28
